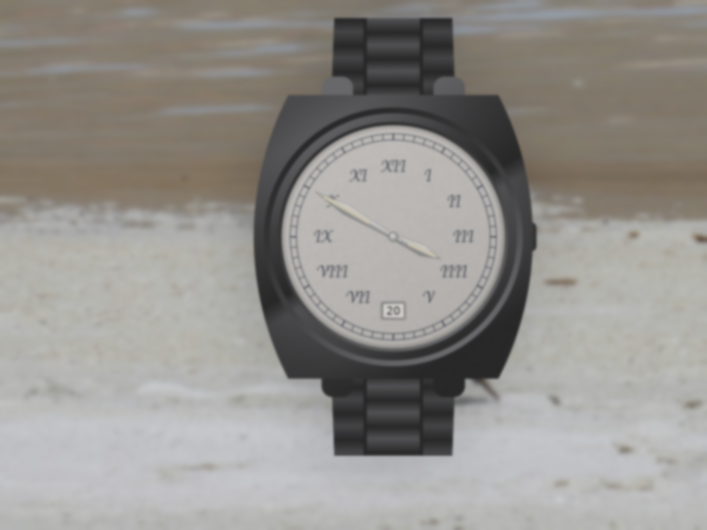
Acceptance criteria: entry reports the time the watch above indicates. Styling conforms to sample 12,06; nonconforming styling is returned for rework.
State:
3,50
